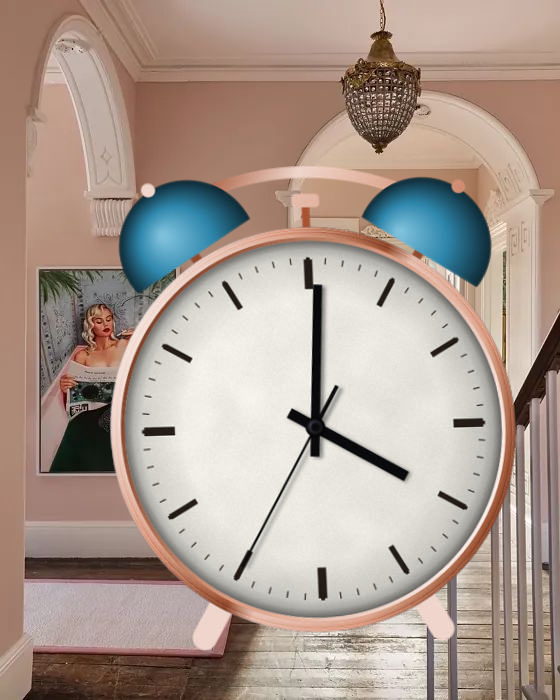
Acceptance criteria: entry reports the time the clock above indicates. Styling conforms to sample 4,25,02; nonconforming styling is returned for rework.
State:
4,00,35
